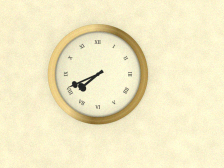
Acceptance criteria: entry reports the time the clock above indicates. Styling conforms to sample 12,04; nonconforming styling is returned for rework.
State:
7,41
